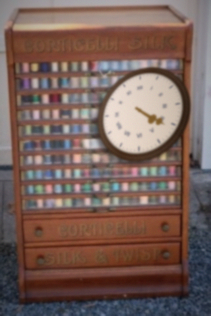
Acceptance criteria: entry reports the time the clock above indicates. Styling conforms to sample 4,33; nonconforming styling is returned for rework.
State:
4,21
